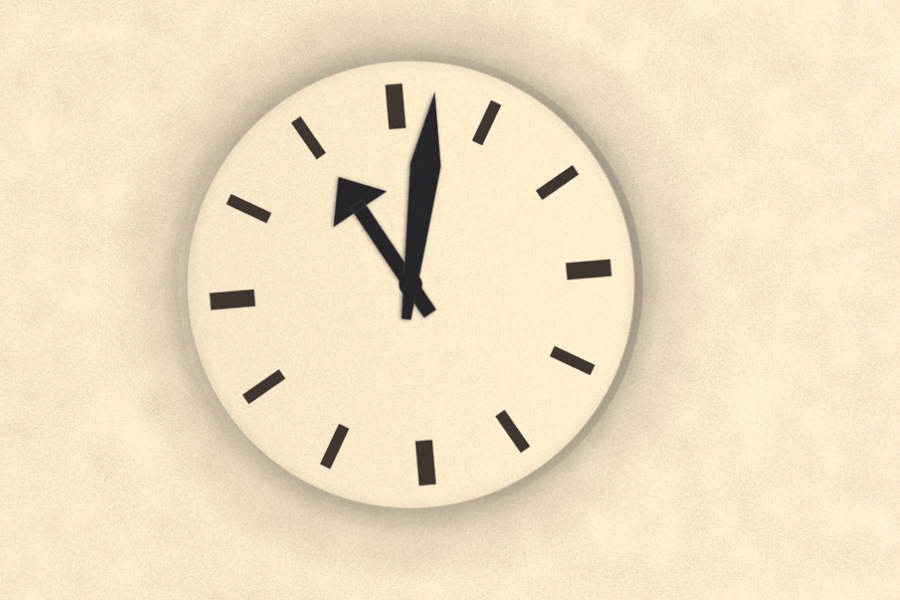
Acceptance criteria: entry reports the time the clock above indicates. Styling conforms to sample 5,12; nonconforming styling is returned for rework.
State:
11,02
